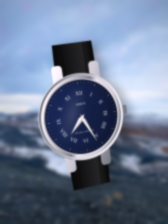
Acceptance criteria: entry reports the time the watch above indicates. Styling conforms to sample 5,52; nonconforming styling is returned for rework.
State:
7,26
